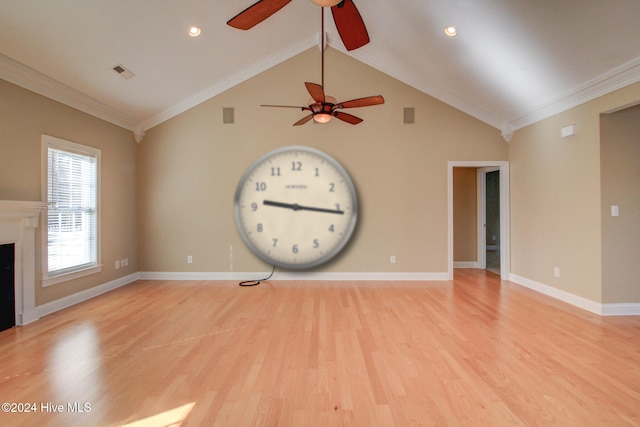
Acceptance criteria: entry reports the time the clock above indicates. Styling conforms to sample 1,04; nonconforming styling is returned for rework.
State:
9,16
